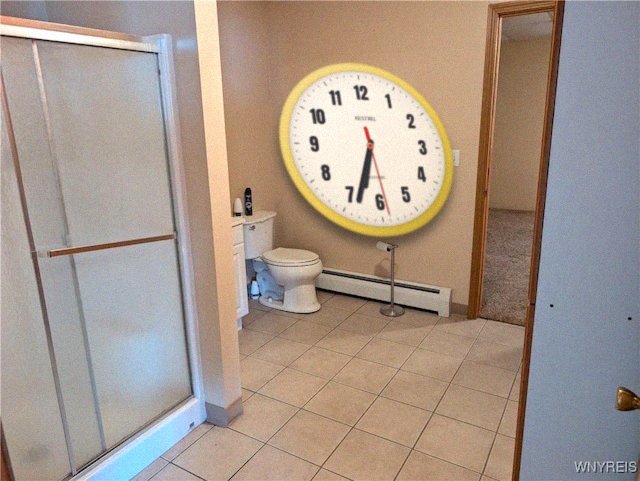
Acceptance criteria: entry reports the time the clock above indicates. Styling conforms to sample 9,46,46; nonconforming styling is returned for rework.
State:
6,33,29
